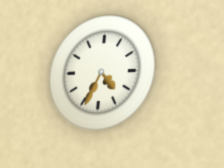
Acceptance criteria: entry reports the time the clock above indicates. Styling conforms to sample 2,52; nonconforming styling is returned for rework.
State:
4,34
